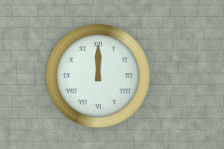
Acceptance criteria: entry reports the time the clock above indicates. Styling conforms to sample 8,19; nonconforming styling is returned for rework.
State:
12,00
